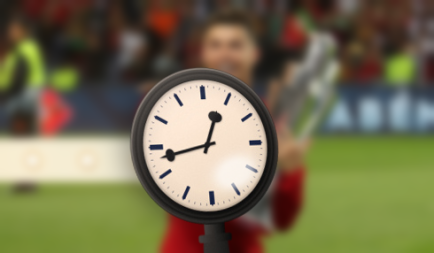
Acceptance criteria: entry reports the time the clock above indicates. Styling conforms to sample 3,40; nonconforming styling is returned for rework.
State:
12,43
